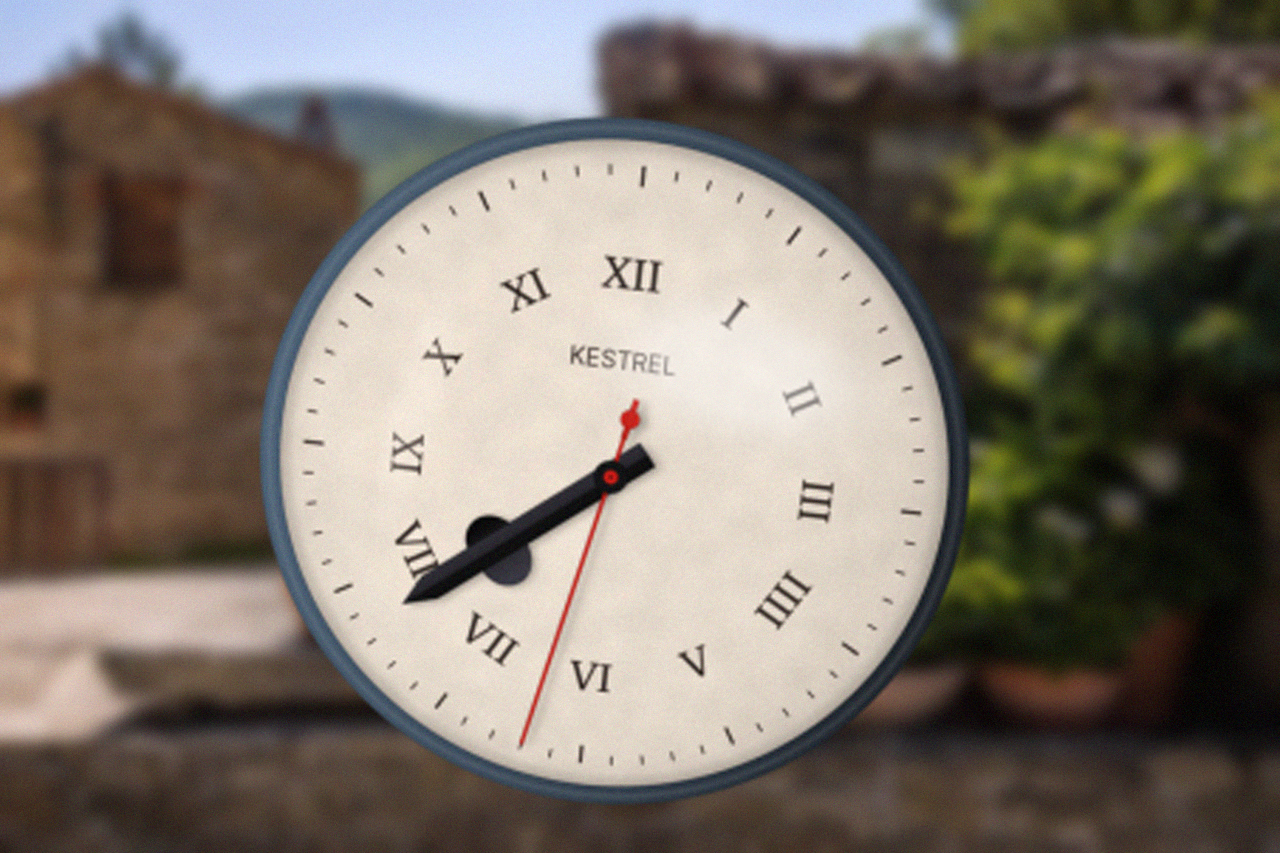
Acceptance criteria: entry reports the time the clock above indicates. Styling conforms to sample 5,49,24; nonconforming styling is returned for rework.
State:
7,38,32
